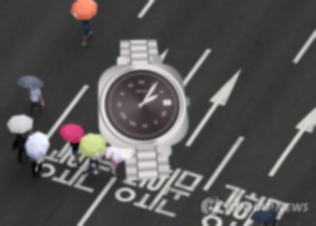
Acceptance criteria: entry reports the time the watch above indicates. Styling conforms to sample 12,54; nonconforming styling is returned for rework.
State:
2,06
